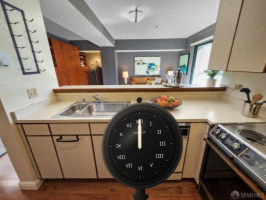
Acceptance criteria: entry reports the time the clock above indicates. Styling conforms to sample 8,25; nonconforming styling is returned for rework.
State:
12,00
